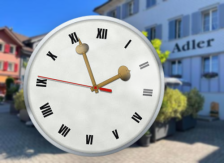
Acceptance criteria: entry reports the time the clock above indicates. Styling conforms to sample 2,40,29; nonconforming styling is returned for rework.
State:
1,55,46
